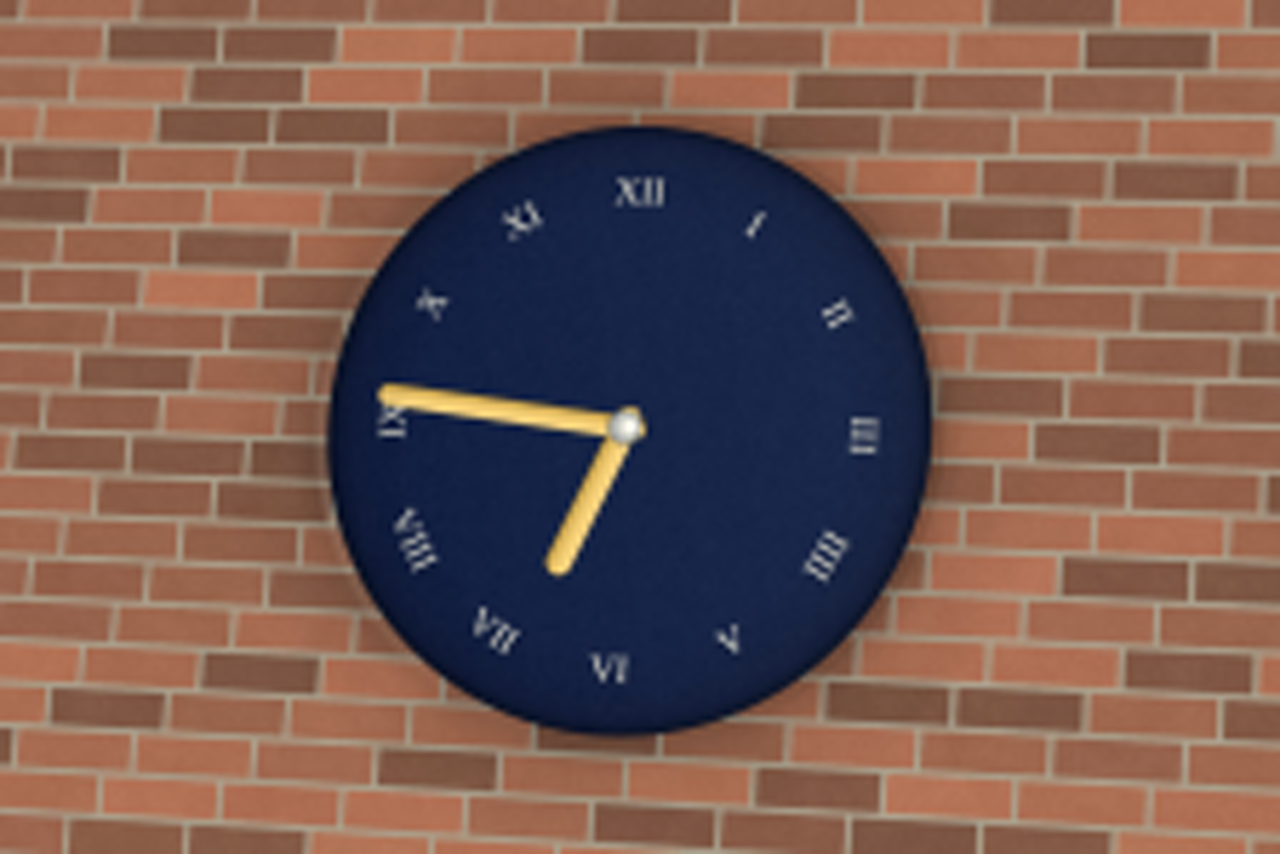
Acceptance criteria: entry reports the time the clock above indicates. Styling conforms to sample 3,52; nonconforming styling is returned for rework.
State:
6,46
